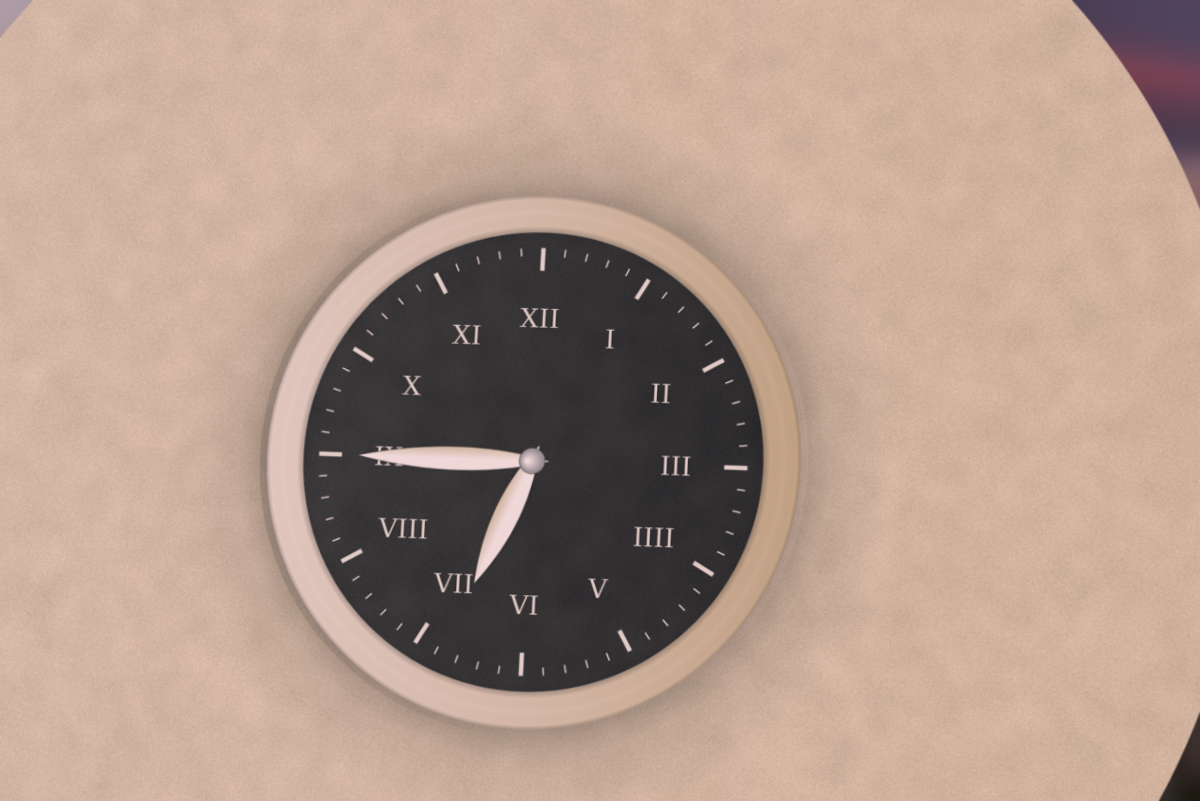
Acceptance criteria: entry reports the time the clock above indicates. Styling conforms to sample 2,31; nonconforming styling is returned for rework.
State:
6,45
